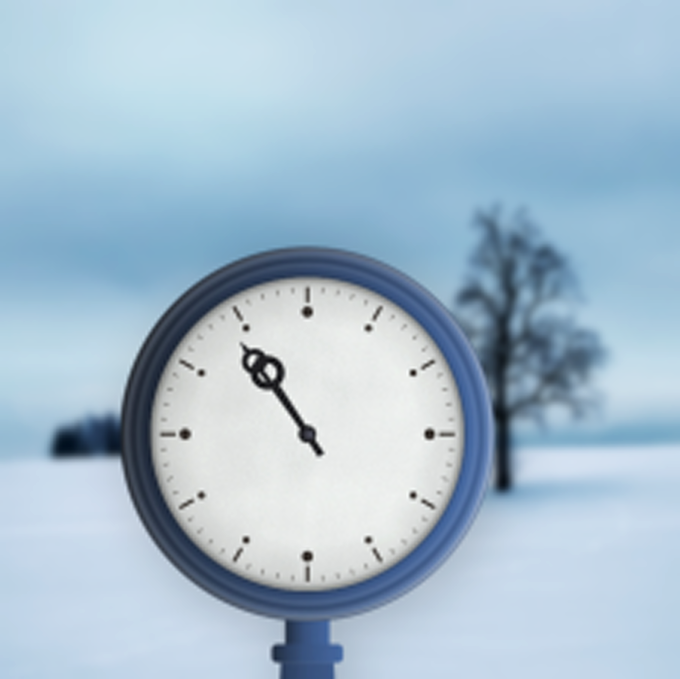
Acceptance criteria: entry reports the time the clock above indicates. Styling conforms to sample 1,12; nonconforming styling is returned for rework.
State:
10,54
